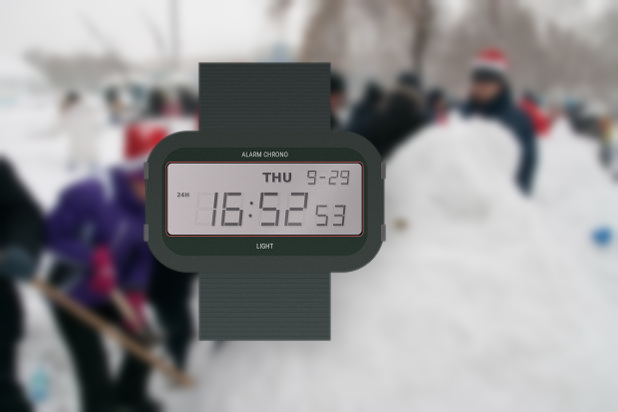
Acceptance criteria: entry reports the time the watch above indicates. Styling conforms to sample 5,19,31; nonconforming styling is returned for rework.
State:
16,52,53
